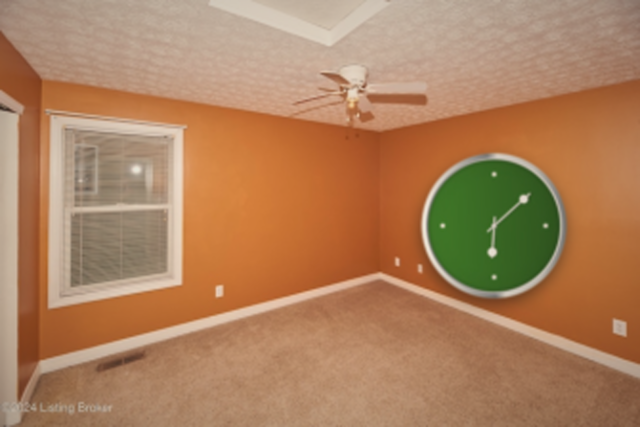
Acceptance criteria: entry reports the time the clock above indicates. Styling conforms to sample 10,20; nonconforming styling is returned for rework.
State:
6,08
